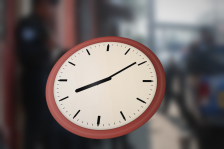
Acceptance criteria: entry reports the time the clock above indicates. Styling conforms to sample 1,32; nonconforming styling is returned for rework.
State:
8,09
